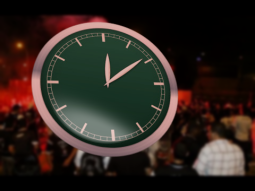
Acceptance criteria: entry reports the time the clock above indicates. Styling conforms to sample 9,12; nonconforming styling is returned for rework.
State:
12,09
